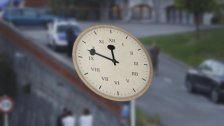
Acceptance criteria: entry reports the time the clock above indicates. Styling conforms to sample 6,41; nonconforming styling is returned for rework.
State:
11,48
